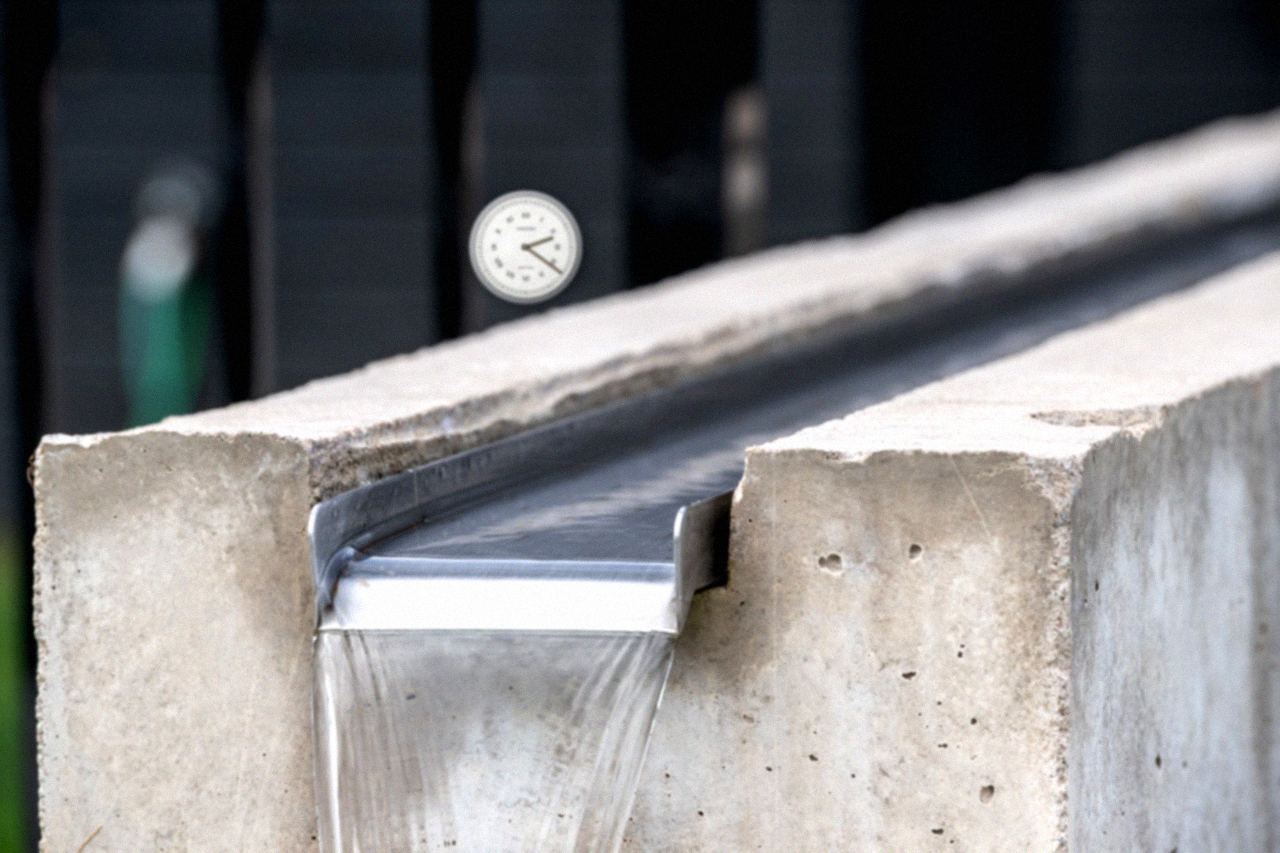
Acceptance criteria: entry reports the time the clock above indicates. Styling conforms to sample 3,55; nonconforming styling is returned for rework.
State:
2,21
